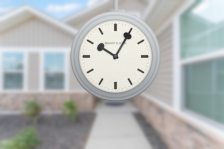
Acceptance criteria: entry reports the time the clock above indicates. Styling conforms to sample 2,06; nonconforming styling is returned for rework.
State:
10,05
